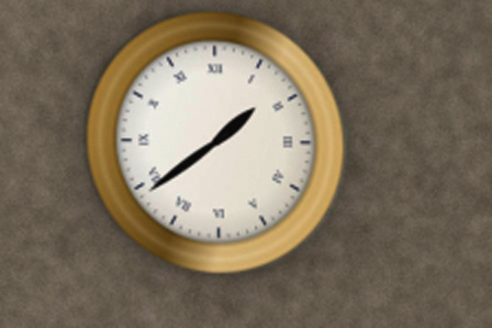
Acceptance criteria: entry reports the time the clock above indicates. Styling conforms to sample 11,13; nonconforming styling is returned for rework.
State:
1,39
